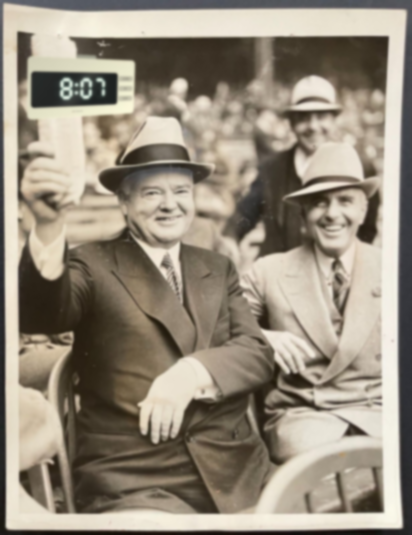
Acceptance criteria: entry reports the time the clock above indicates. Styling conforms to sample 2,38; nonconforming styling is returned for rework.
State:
8,07
